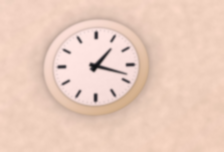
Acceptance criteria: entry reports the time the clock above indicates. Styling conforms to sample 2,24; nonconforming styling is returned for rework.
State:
1,18
